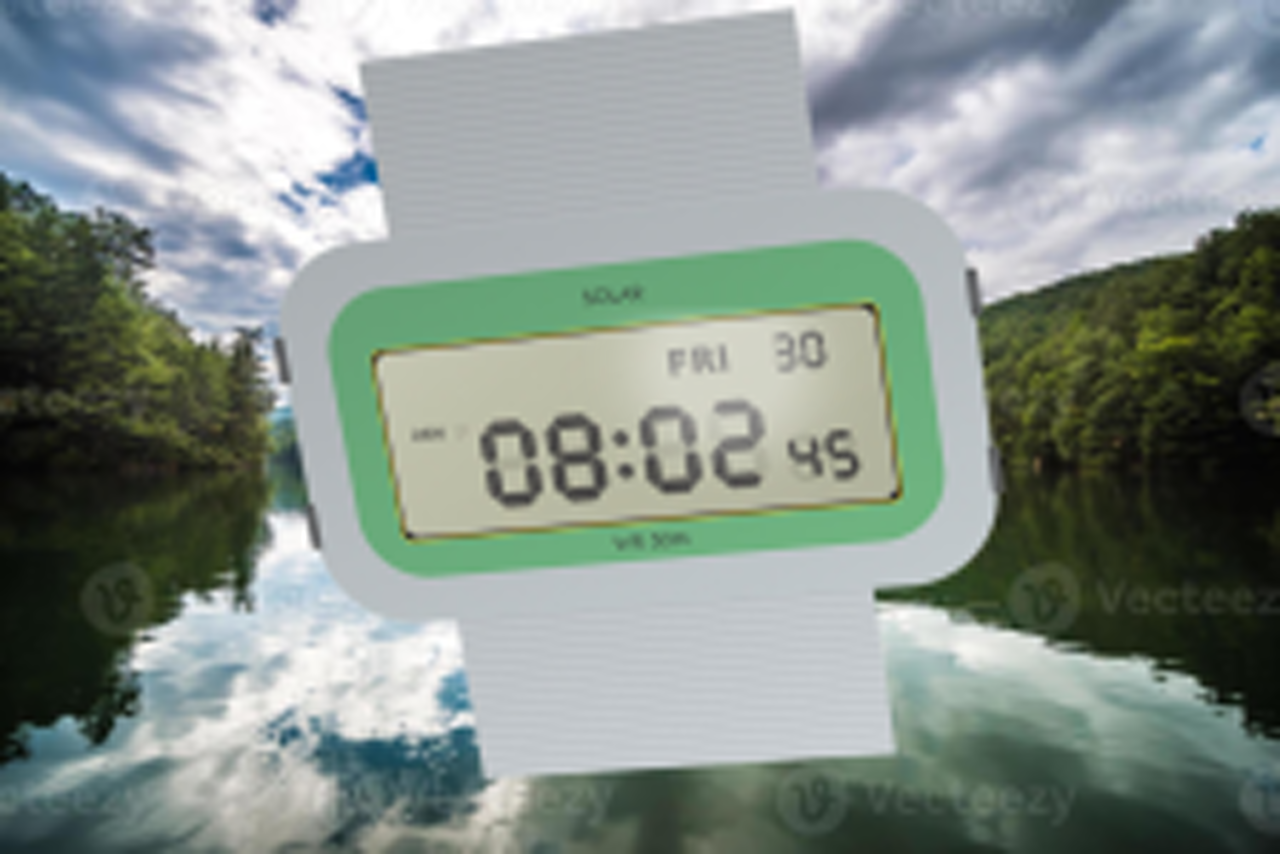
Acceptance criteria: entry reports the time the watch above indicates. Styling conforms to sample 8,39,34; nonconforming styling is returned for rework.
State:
8,02,45
